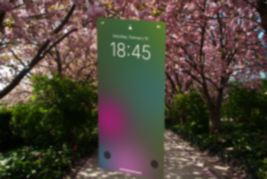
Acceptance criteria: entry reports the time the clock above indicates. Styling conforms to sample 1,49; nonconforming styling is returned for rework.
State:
18,45
